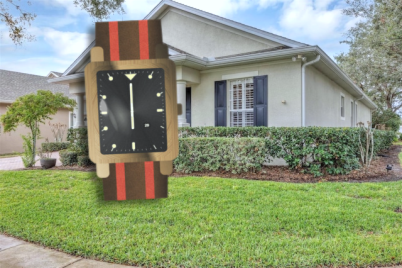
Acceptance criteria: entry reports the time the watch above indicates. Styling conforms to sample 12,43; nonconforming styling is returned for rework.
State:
6,00
